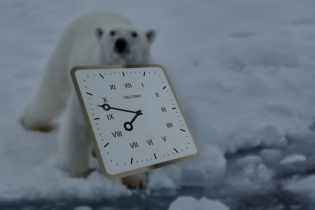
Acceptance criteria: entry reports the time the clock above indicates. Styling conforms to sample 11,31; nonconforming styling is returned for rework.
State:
7,48
